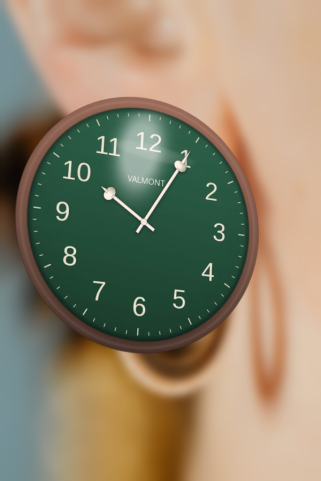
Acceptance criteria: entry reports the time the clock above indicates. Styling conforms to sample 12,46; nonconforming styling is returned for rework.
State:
10,05
